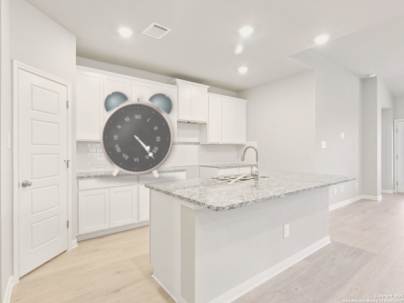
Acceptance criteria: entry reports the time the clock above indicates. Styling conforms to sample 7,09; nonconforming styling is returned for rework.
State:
4,23
